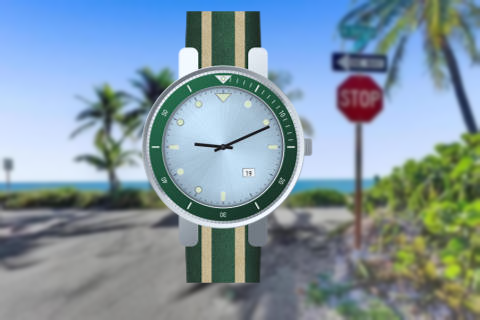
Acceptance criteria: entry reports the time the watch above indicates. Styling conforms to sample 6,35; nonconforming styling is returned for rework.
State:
9,11
